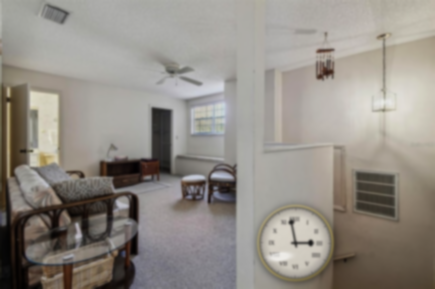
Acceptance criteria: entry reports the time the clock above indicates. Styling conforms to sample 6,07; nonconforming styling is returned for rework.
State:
2,58
